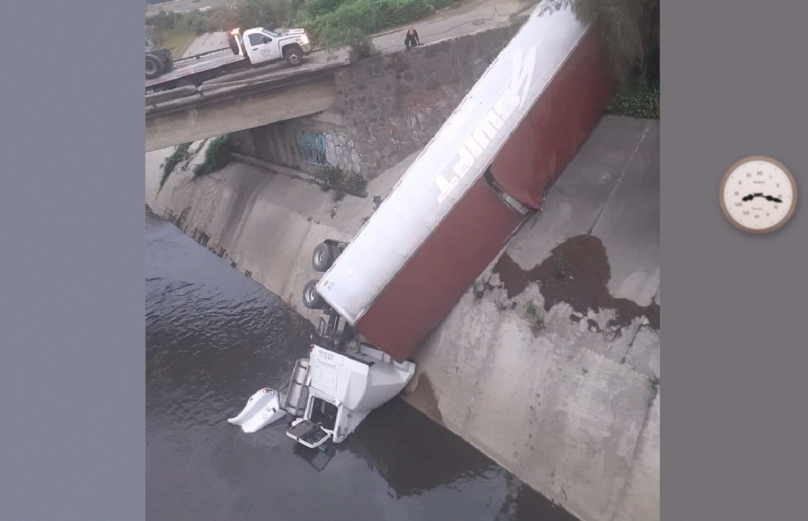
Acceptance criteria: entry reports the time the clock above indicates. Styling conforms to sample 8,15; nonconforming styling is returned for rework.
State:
8,17
